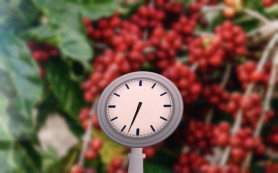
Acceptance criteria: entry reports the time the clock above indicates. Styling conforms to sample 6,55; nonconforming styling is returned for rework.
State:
6,33
